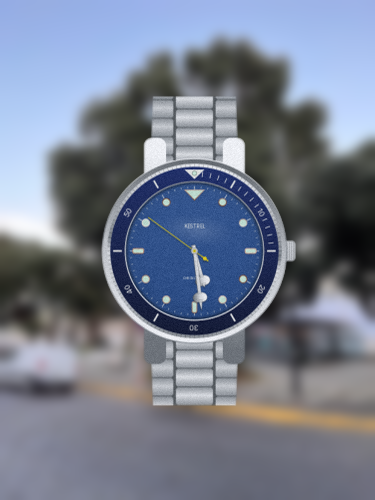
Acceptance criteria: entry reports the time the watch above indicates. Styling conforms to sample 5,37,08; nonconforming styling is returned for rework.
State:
5,28,51
